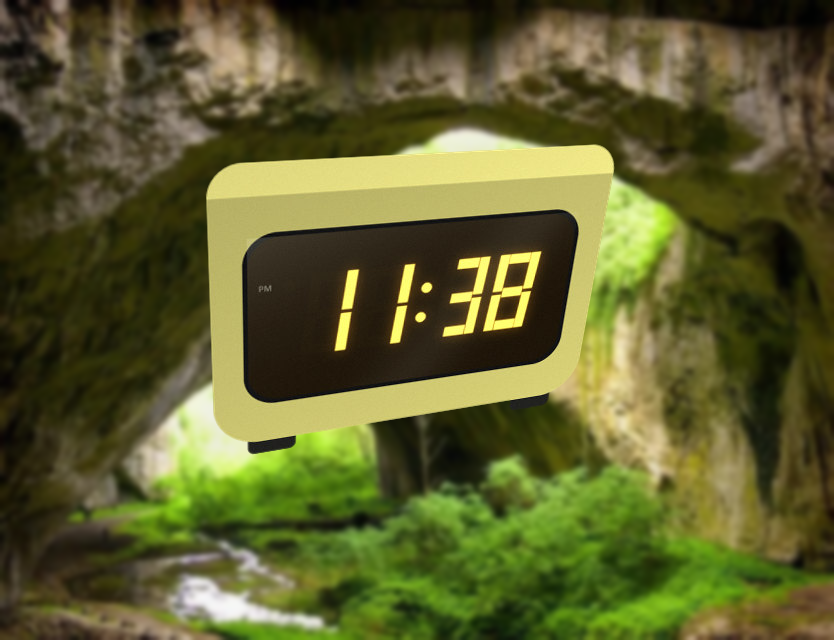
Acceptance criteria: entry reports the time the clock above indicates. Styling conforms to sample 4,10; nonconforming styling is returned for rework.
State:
11,38
